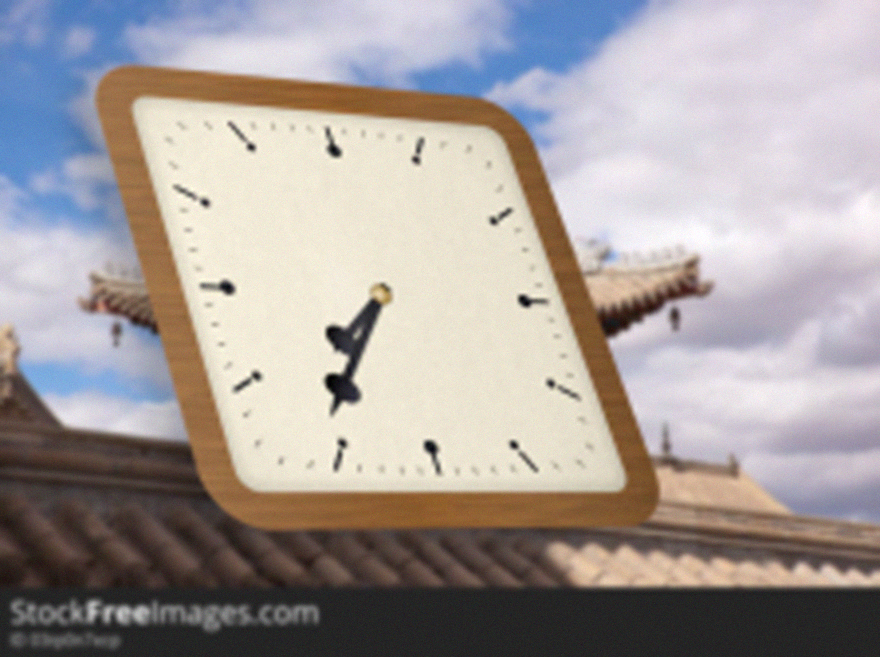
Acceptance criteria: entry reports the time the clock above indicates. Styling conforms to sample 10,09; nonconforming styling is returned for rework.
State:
7,36
